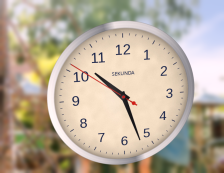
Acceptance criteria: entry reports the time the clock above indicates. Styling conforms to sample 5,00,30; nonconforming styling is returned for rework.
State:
10,26,51
